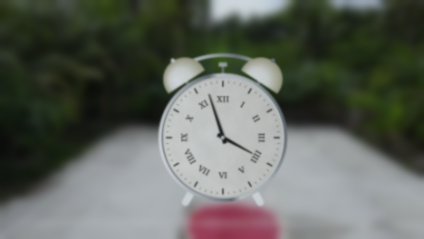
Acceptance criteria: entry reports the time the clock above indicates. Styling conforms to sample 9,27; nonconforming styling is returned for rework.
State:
3,57
